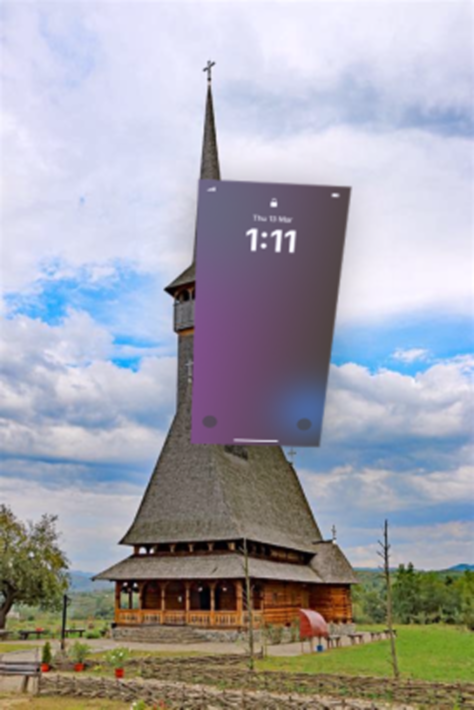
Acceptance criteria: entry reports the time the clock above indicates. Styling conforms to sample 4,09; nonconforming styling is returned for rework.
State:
1,11
